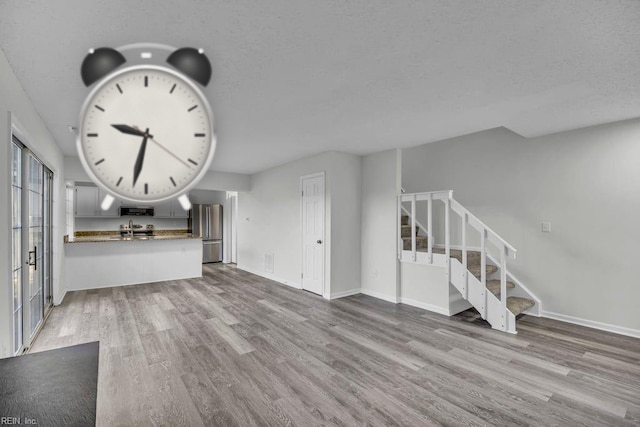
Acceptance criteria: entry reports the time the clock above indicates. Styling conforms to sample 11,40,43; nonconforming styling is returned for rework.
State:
9,32,21
